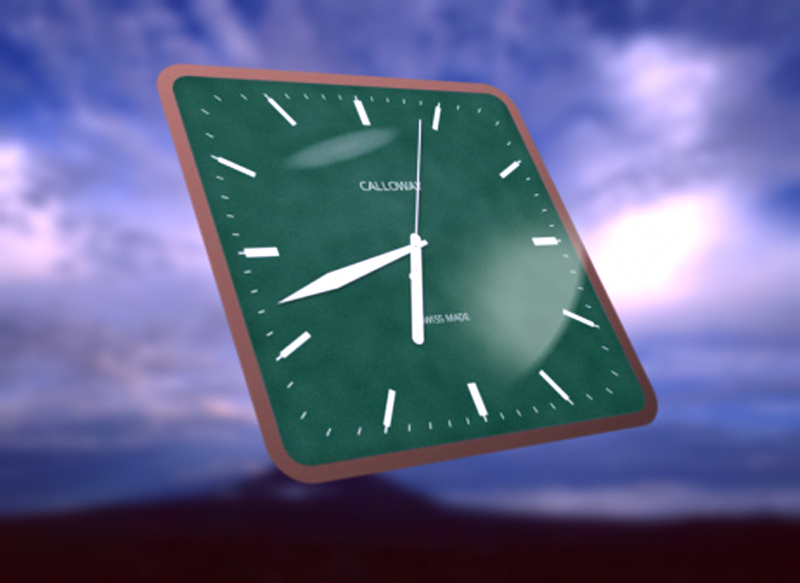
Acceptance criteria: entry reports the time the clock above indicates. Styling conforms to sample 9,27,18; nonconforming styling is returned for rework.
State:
6,42,04
